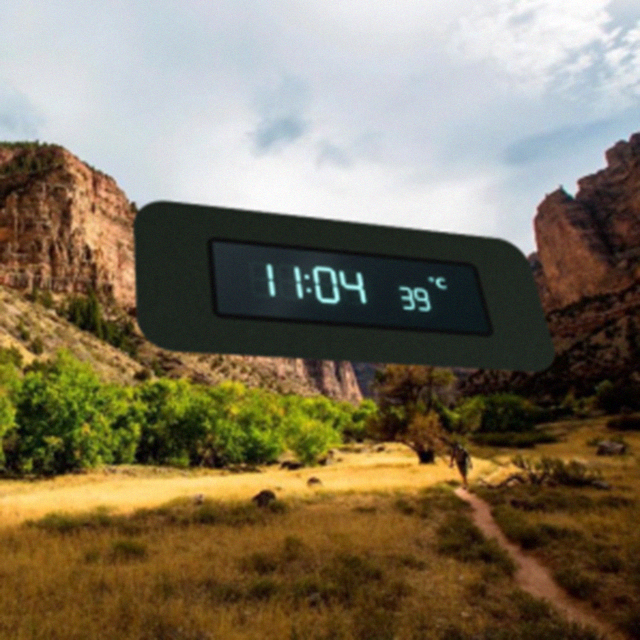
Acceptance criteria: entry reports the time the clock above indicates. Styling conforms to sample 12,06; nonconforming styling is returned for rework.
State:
11,04
